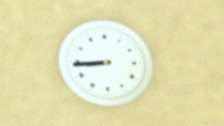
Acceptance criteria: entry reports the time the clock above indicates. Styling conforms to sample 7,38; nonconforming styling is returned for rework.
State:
8,44
